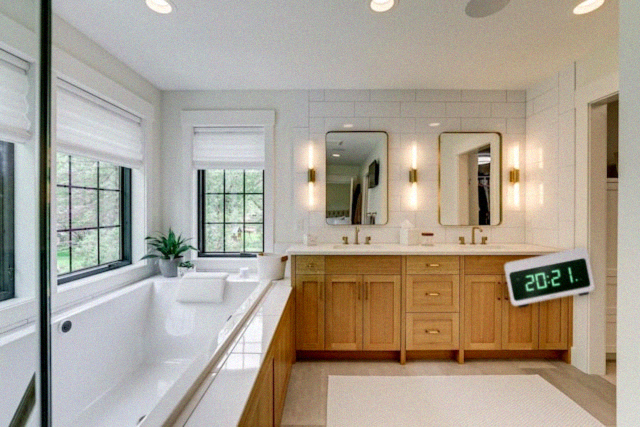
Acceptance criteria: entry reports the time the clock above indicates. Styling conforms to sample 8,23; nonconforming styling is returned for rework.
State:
20,21
